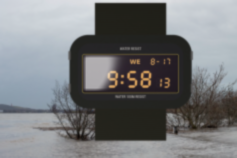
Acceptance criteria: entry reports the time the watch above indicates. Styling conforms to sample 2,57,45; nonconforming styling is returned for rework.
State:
9,58,13
